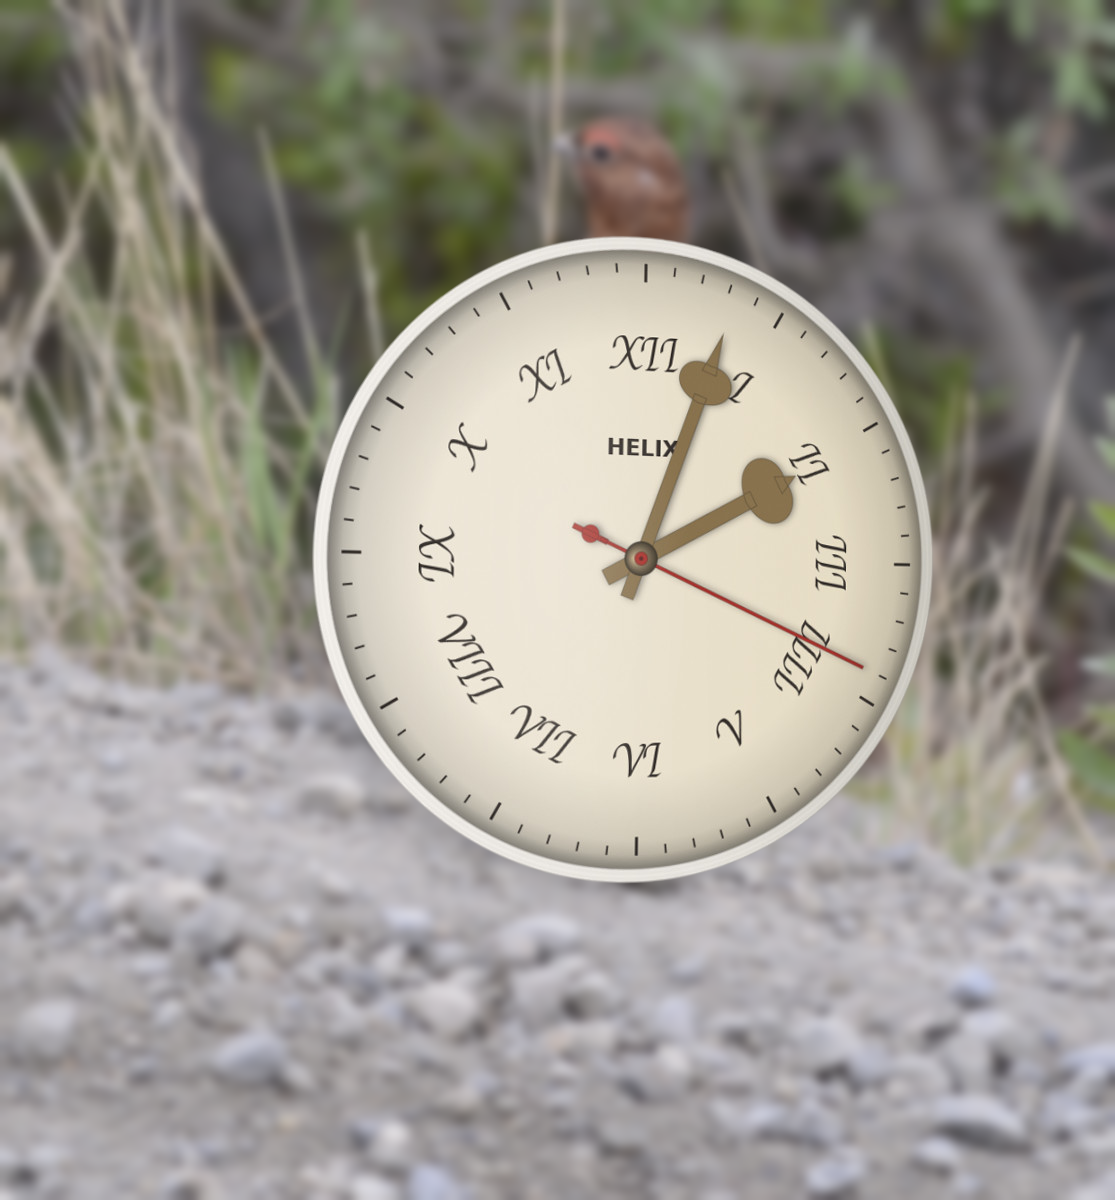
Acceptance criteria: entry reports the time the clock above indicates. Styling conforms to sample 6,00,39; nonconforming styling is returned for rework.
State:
2,03,19
